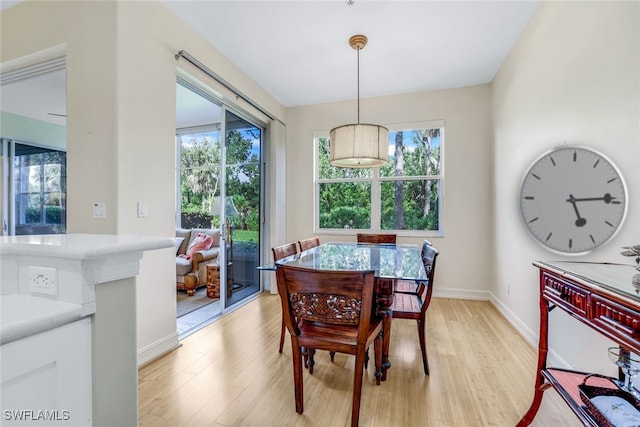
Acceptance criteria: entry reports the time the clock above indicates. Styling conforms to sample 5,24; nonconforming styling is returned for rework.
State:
5,14
